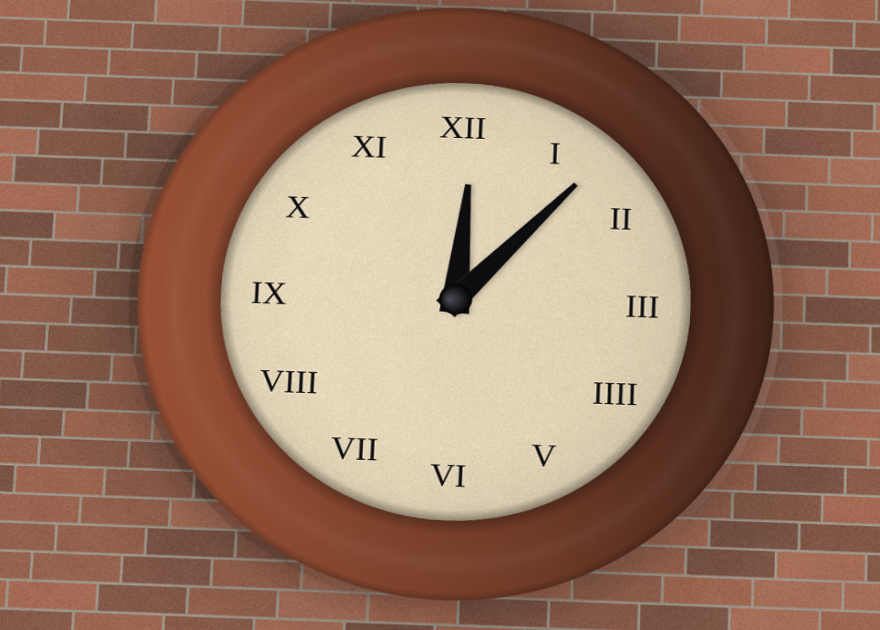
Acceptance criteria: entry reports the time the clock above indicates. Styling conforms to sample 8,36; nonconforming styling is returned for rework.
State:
12,07
